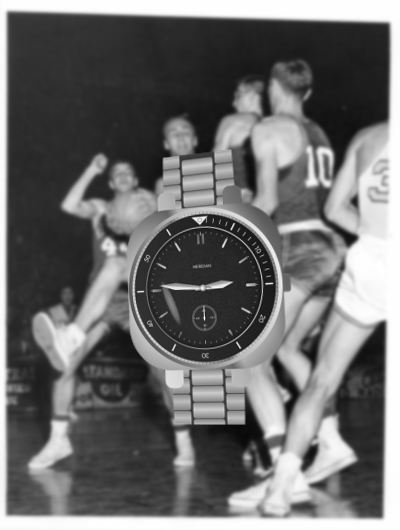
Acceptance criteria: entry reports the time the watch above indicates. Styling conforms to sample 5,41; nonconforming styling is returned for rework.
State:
2,46
